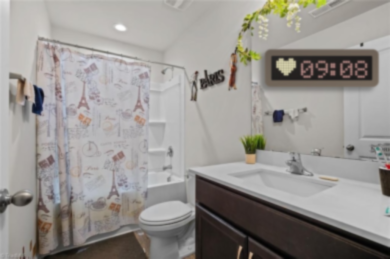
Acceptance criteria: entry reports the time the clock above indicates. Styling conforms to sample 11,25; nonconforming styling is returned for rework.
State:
9,08
